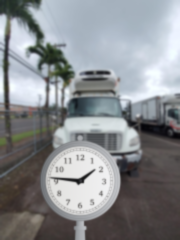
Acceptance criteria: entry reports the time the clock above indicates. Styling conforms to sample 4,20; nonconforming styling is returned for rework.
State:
1,46
